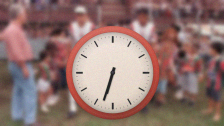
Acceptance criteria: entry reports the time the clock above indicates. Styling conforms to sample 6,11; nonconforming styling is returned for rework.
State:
6,33
